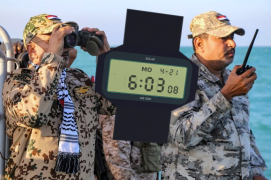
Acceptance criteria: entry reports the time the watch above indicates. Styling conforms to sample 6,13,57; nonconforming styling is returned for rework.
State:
6,03,08
